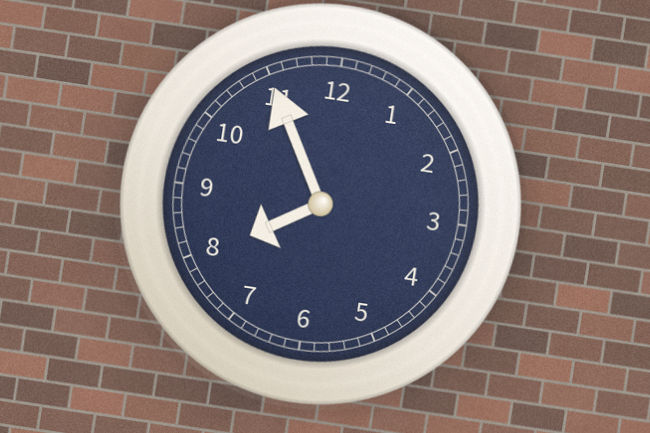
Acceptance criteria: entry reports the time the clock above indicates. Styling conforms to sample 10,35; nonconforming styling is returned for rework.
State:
7,55
